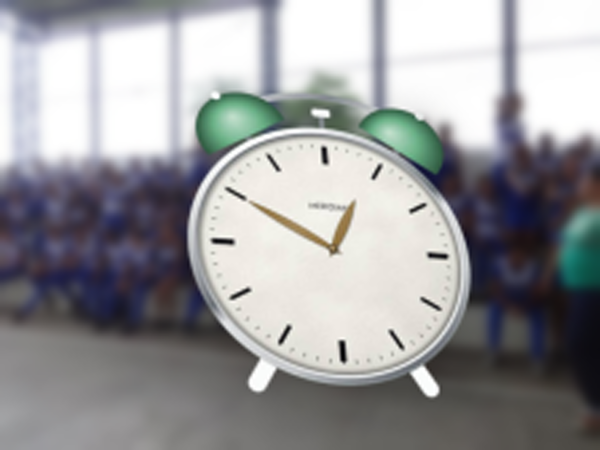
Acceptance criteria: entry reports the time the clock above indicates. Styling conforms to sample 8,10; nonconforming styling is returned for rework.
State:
12,50
